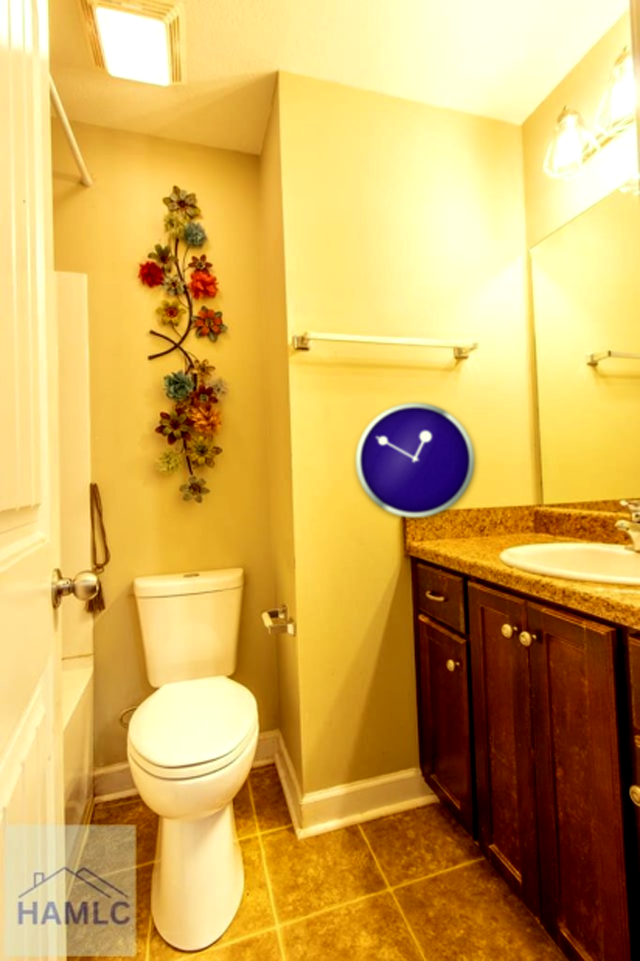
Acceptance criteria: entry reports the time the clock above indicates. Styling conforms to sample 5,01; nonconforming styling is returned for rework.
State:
12,50
